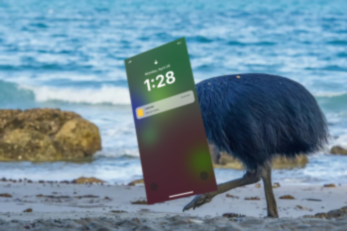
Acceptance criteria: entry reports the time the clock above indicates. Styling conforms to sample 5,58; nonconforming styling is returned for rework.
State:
1,28
